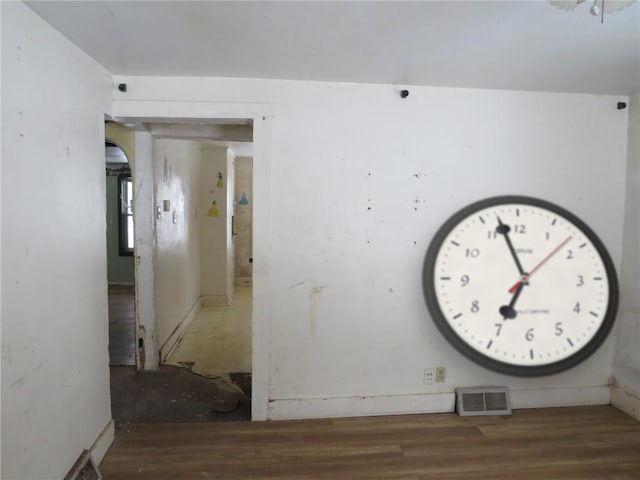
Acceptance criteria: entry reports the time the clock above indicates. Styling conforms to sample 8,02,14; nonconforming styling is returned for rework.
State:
6,57,08
